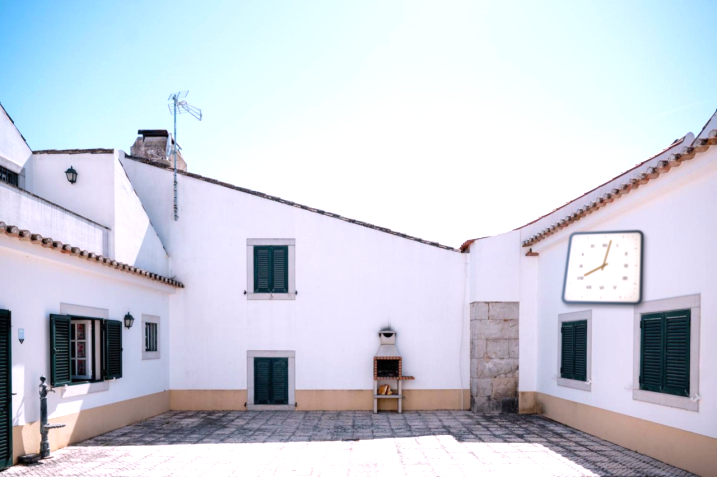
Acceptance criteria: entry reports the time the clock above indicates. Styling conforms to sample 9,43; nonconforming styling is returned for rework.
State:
8,02
